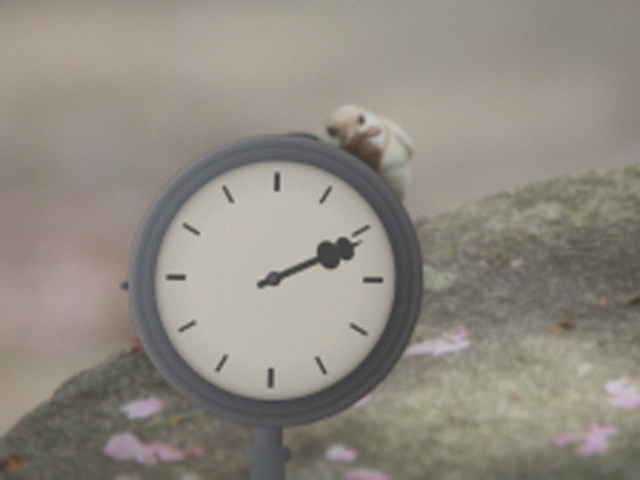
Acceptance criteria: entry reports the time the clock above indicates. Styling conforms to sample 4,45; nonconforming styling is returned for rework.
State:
2,11
